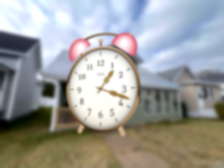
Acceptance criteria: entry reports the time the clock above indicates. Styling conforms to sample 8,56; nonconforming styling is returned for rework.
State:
1,18
